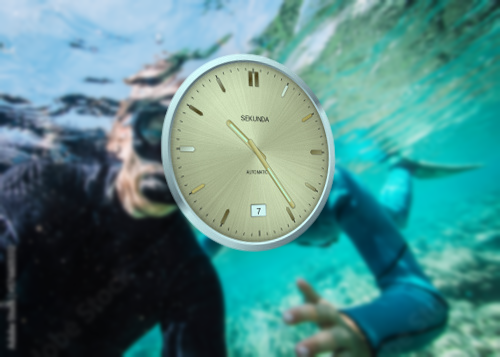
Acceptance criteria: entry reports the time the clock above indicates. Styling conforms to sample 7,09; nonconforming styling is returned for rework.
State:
10,24
